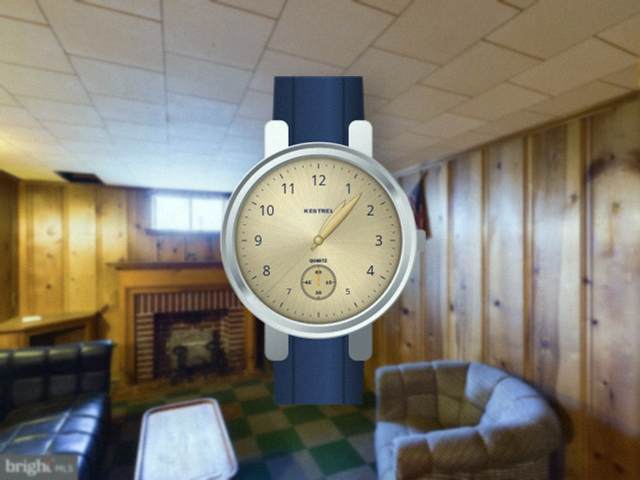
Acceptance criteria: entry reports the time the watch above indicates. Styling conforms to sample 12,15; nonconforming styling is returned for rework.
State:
1,07
